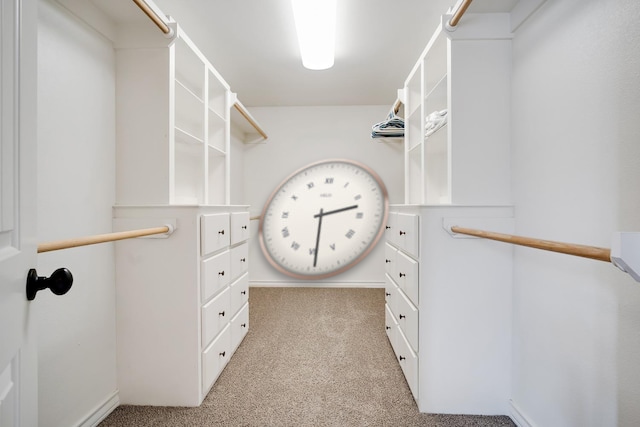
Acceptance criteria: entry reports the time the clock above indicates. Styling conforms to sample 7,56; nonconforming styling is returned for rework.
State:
2,29
